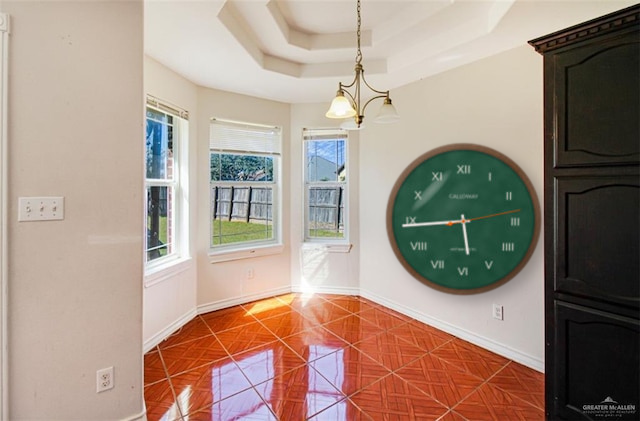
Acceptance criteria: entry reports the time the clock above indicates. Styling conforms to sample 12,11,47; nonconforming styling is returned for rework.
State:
5,44,13
